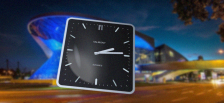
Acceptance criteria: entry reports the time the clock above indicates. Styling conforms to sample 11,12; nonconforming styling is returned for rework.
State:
2,14
